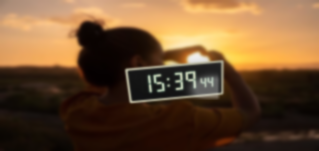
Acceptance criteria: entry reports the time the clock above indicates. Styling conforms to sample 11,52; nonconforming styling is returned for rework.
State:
15,39
